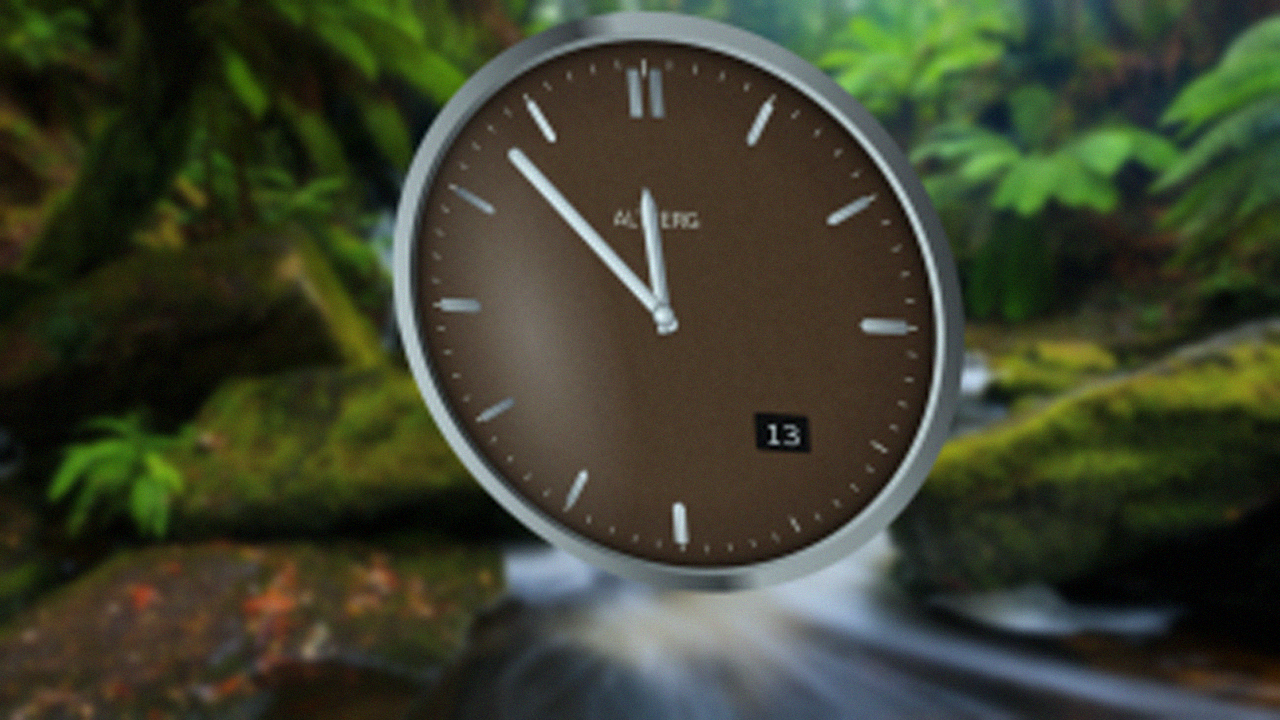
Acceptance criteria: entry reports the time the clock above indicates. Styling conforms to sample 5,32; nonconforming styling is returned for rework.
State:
11,53
